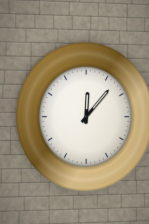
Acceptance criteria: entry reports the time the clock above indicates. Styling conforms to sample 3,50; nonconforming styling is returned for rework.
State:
12,07
